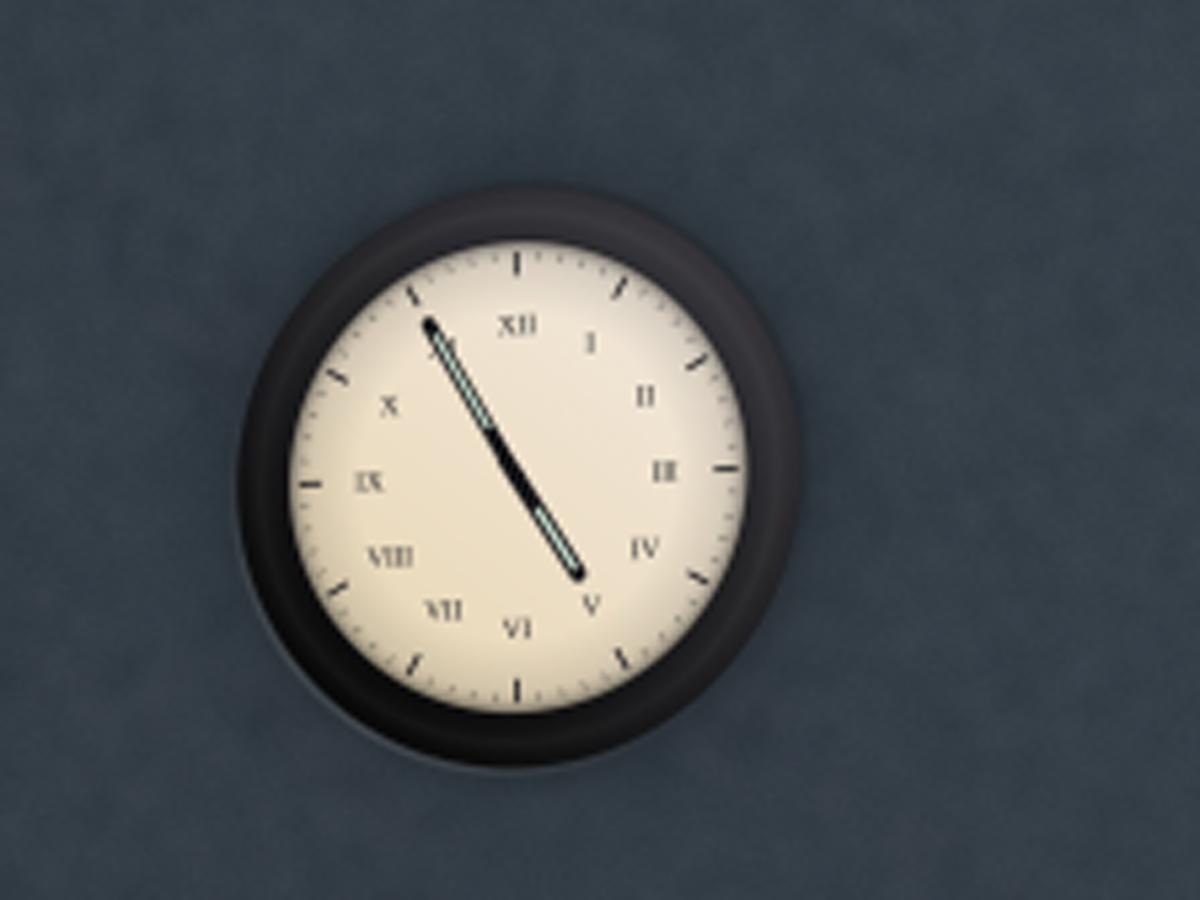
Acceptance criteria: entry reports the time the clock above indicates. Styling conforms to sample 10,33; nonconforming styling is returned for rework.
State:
4,55
